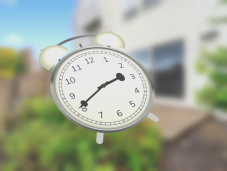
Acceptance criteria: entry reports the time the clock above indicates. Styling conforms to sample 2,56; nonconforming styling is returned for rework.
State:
2,41
